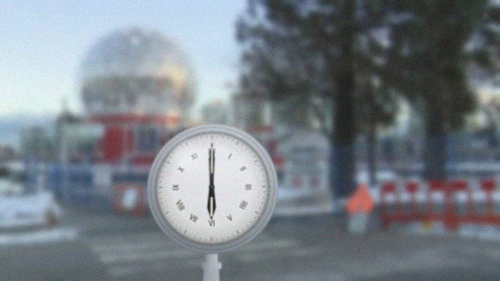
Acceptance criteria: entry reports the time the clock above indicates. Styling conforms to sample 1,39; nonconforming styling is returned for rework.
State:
6,00
